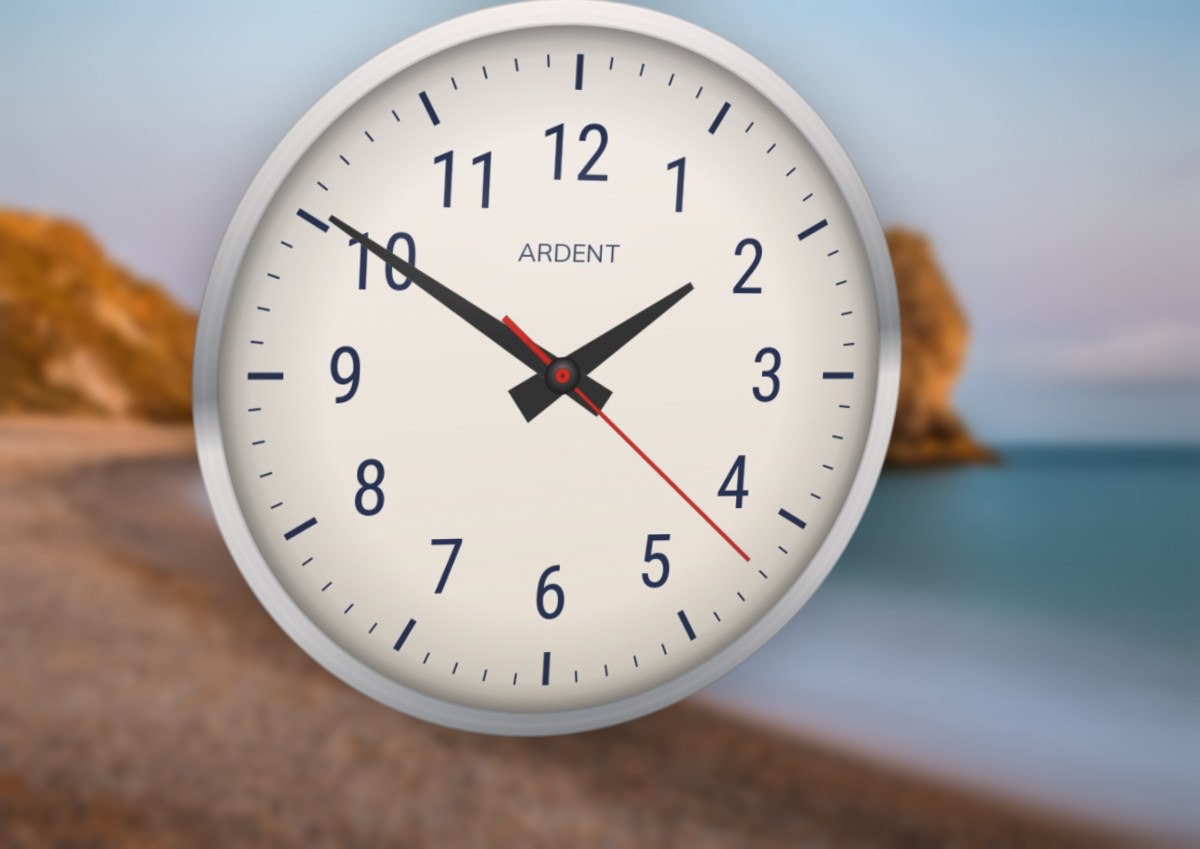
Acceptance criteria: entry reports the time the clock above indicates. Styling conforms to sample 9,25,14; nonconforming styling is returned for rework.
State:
1,50,22
